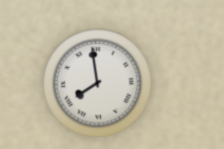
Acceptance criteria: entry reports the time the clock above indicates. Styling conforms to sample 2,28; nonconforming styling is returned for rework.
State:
7,59
